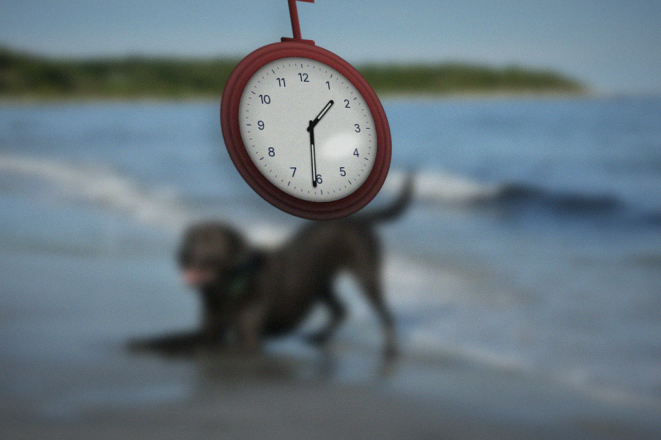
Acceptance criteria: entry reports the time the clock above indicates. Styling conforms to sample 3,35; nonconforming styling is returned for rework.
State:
1,31
